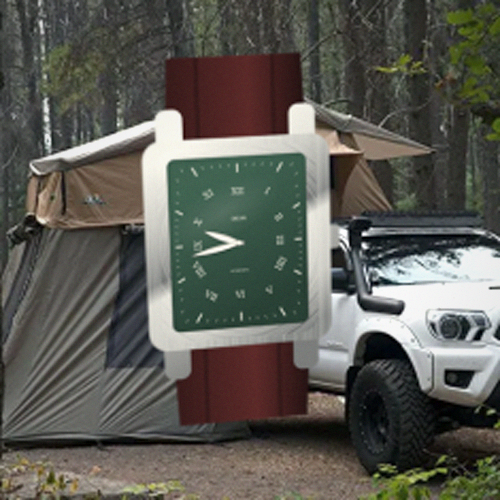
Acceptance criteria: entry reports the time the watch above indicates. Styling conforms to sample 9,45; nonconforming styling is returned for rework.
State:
9,43
